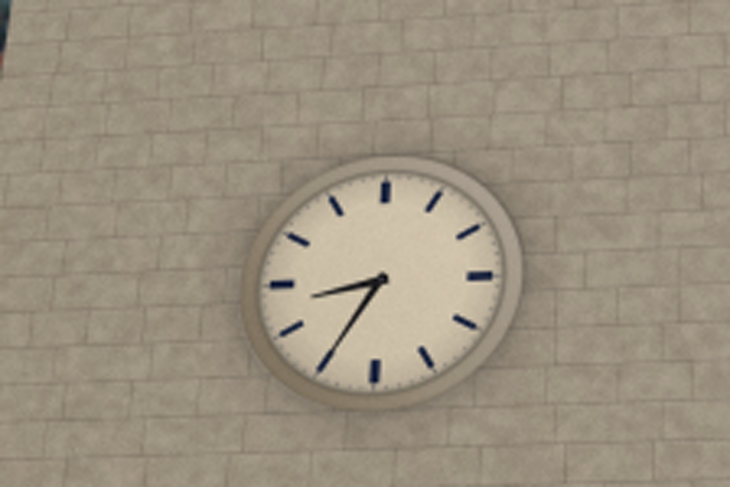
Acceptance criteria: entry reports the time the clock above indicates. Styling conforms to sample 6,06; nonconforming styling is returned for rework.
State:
8,35
